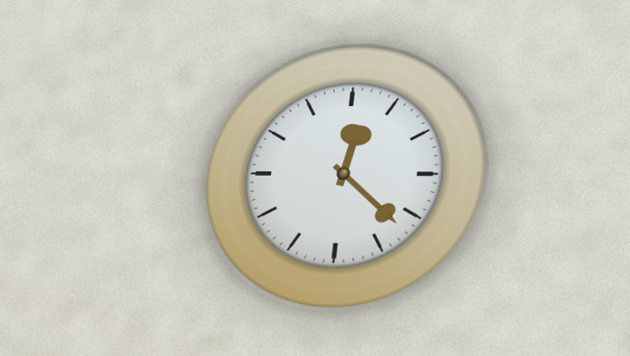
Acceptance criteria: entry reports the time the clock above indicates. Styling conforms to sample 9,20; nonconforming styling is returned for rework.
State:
12,22
